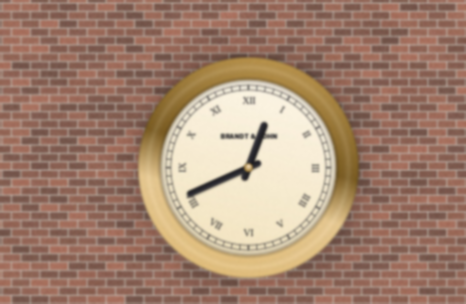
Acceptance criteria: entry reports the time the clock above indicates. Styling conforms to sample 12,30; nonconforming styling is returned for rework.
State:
12,41
